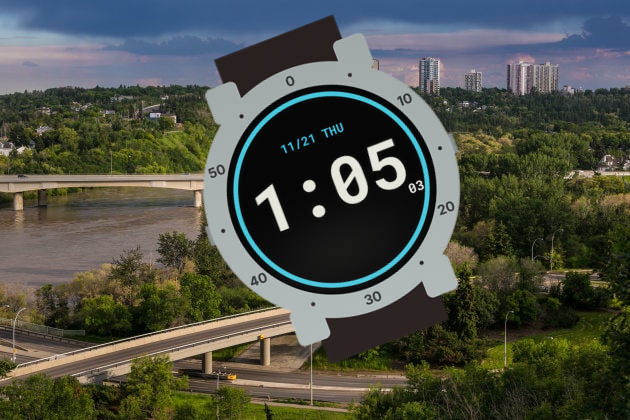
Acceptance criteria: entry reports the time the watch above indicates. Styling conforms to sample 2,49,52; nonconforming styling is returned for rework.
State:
1,05,03
